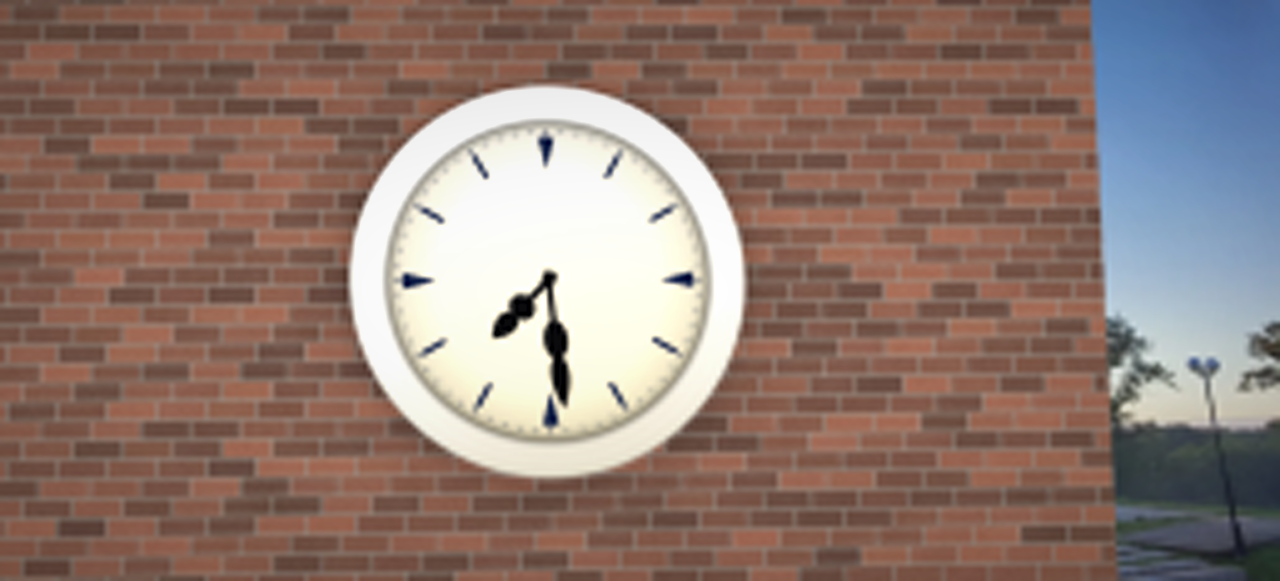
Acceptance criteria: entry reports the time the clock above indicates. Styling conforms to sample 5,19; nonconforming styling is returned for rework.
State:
7,29
